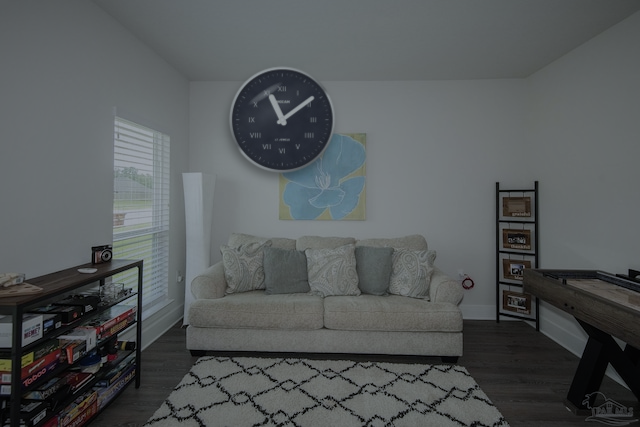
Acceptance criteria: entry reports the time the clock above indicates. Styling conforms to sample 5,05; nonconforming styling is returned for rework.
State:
11,09
